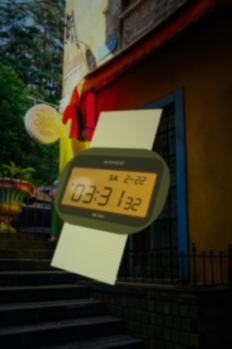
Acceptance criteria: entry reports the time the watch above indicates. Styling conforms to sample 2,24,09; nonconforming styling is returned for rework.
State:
3,31,32
